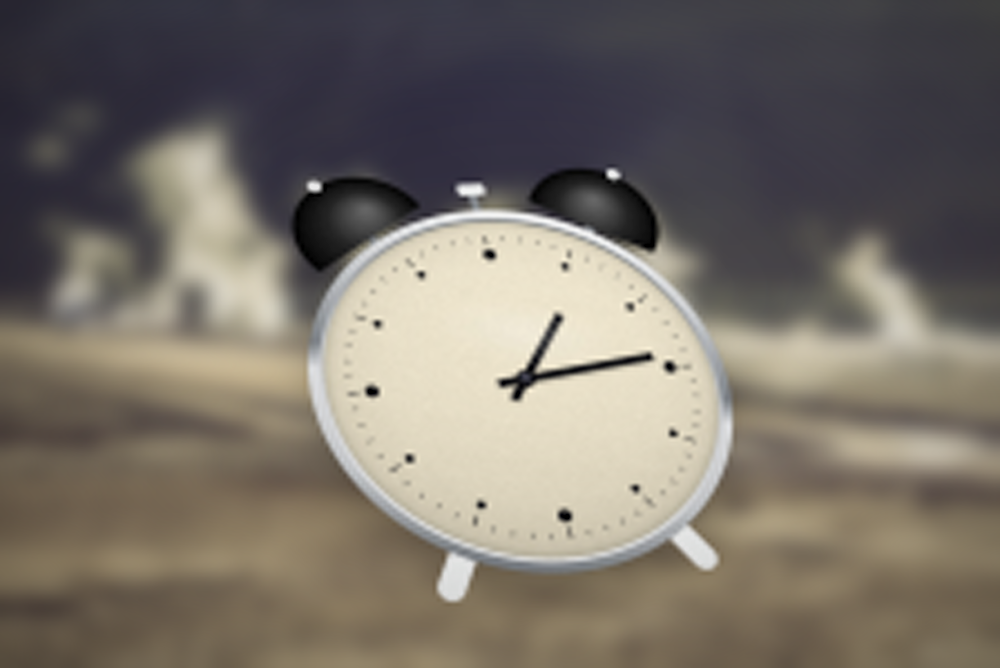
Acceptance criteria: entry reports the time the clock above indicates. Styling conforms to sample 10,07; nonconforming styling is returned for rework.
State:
1,14
